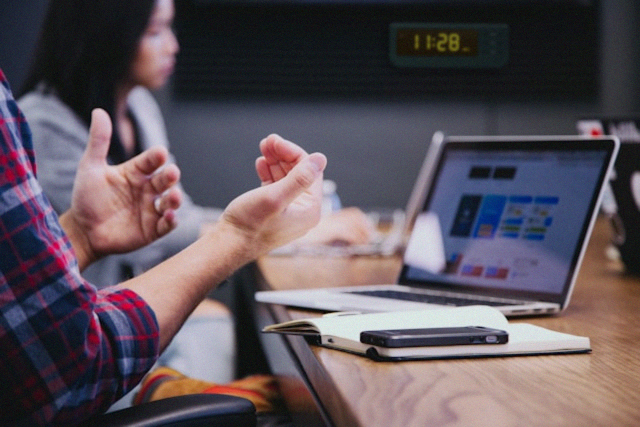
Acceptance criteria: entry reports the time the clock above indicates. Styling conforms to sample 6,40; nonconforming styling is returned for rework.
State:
11,28
